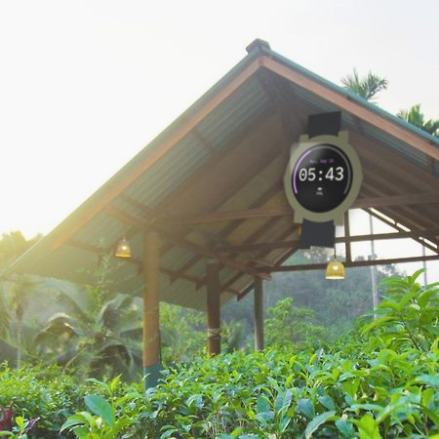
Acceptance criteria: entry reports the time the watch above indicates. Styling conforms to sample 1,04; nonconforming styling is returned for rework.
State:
5,43
